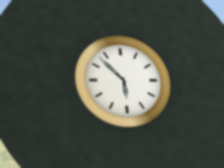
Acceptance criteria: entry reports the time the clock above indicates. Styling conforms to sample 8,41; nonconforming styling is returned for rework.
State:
5,53
